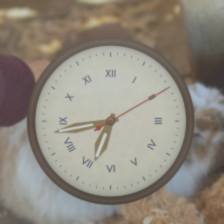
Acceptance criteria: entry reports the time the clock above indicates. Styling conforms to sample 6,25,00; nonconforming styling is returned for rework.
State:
6,43,10
